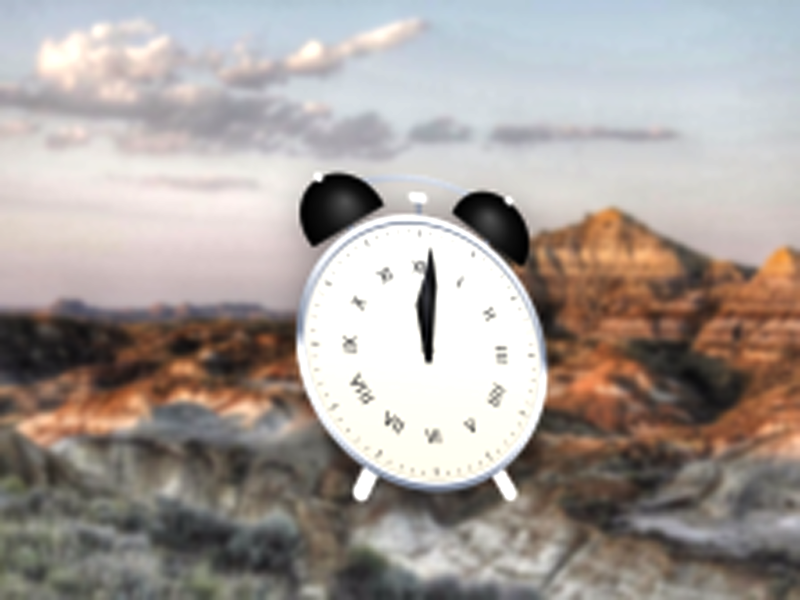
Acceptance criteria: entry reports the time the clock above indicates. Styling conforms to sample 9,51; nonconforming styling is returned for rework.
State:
12,01
